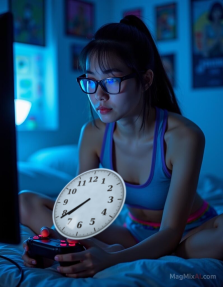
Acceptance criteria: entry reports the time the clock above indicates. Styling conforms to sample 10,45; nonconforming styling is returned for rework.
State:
7,39
